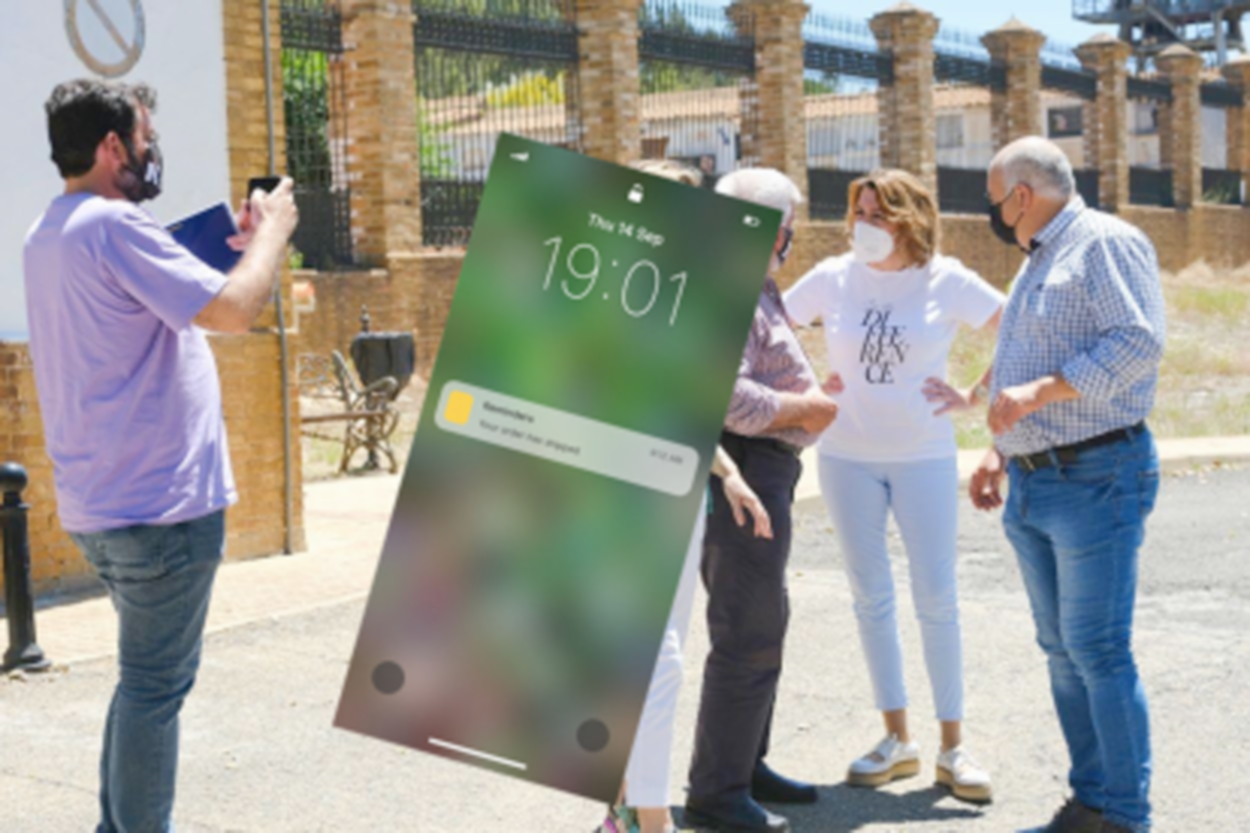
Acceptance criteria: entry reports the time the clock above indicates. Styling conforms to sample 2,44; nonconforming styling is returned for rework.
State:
19,01
